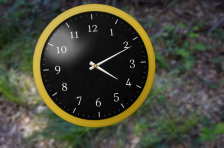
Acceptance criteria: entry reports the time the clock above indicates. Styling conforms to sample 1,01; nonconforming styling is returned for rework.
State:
4,11
